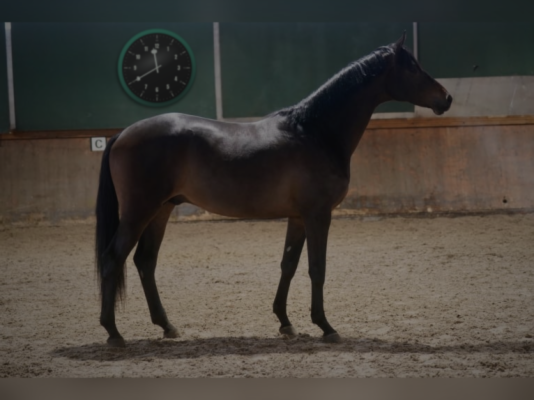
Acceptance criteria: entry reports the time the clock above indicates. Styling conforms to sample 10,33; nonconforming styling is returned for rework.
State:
11,40
